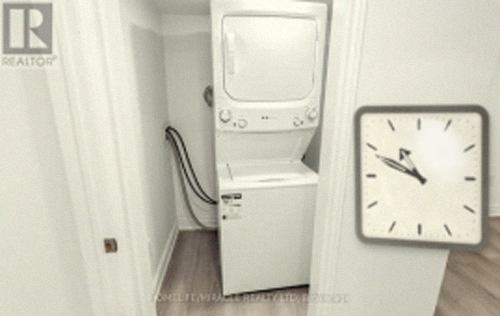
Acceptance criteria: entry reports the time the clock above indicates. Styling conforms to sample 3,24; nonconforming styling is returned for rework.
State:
10,49
